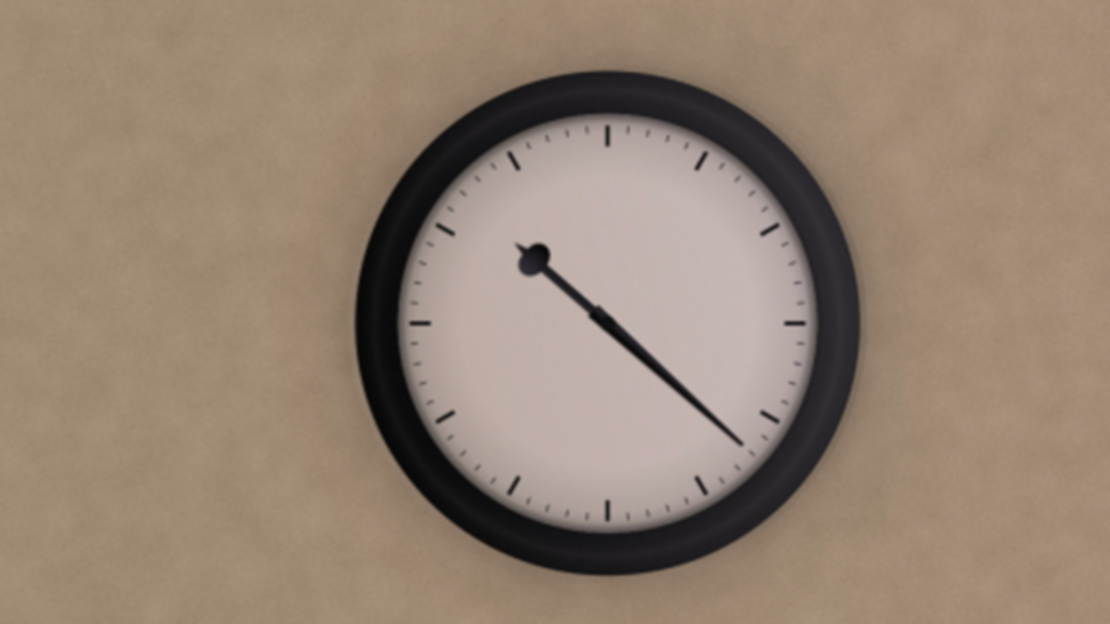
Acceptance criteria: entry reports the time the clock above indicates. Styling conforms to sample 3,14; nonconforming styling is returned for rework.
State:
10,22
